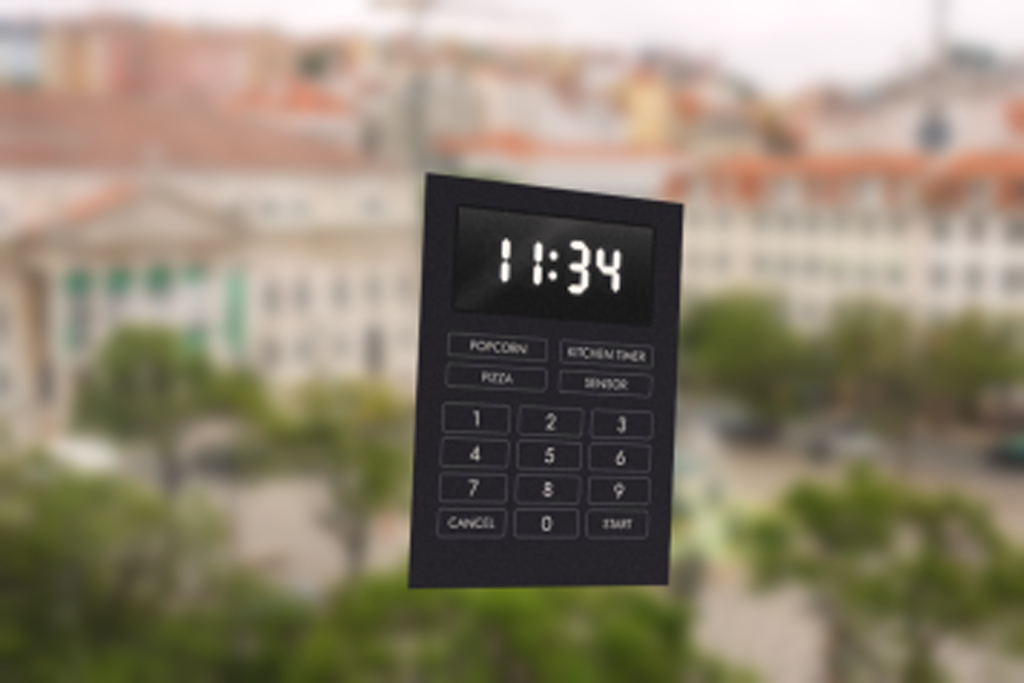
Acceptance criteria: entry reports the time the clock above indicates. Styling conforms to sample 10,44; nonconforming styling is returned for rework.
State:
11,34
